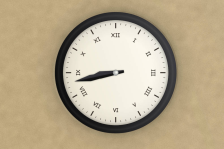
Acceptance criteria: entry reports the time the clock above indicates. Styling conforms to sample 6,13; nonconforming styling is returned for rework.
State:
8,43
